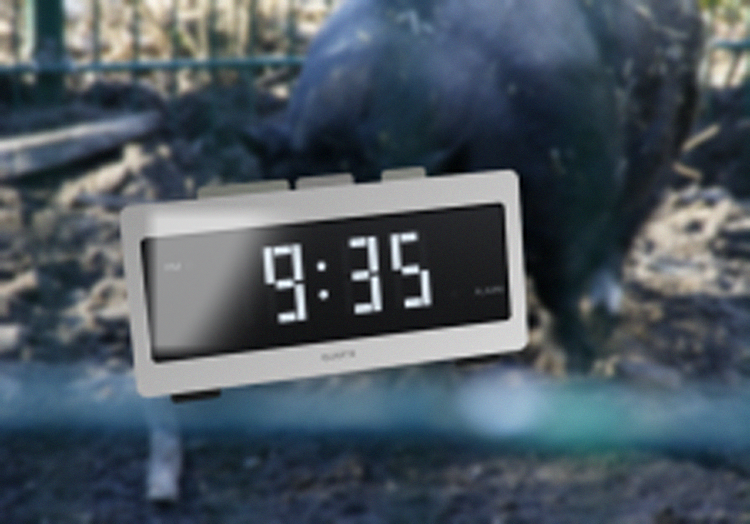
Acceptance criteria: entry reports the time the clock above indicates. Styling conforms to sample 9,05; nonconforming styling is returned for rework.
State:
9,35
